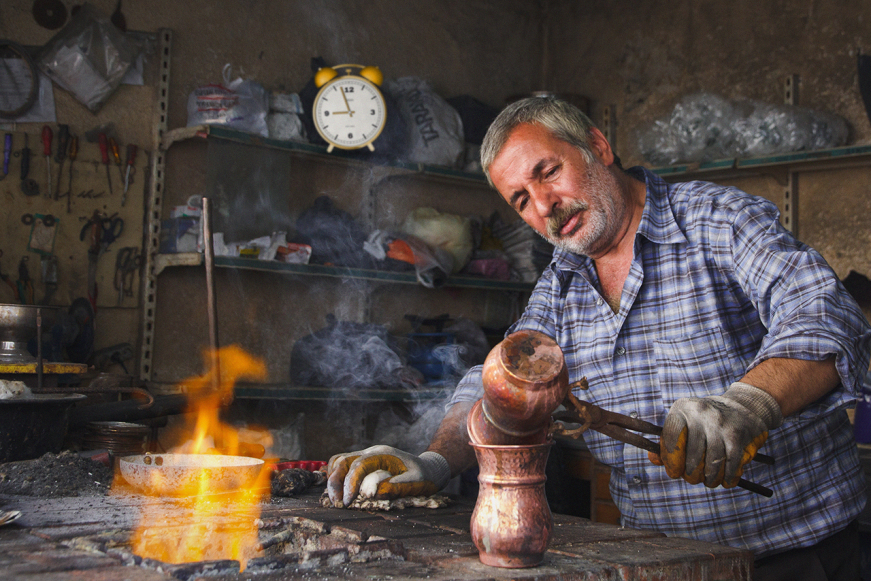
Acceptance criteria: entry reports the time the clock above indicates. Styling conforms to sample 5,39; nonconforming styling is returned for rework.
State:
8,57
